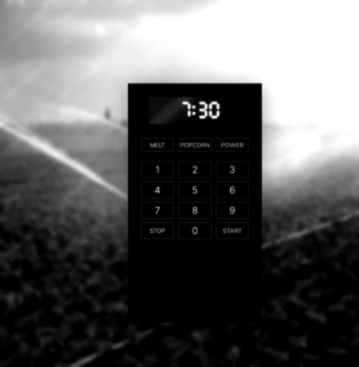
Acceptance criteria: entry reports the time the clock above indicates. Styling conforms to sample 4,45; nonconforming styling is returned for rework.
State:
7,30
